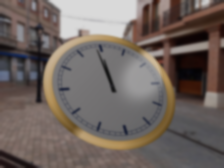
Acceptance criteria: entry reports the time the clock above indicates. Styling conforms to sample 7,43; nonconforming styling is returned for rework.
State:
11,59
